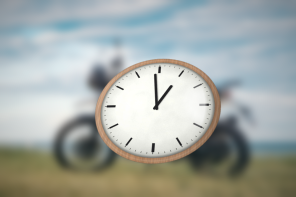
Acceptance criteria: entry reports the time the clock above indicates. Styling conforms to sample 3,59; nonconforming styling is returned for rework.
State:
12,59
